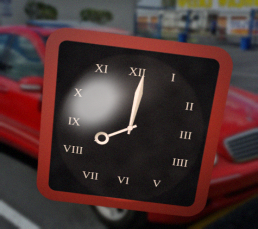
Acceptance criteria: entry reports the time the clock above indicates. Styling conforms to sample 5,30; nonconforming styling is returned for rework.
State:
8,01
